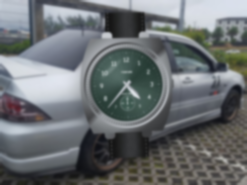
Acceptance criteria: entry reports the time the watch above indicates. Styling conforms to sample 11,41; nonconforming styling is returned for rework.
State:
4,37
